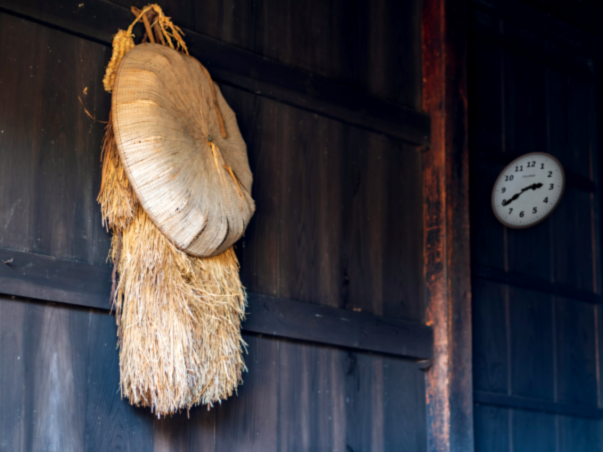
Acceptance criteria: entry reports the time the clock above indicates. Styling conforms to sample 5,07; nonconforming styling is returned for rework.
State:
2,39
